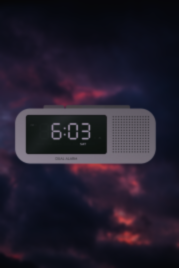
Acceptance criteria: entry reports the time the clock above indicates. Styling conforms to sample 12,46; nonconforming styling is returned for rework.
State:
6,03
